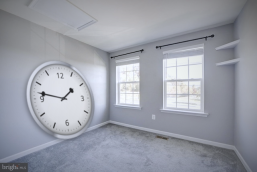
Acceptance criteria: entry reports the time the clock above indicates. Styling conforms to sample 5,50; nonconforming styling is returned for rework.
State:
1,47
